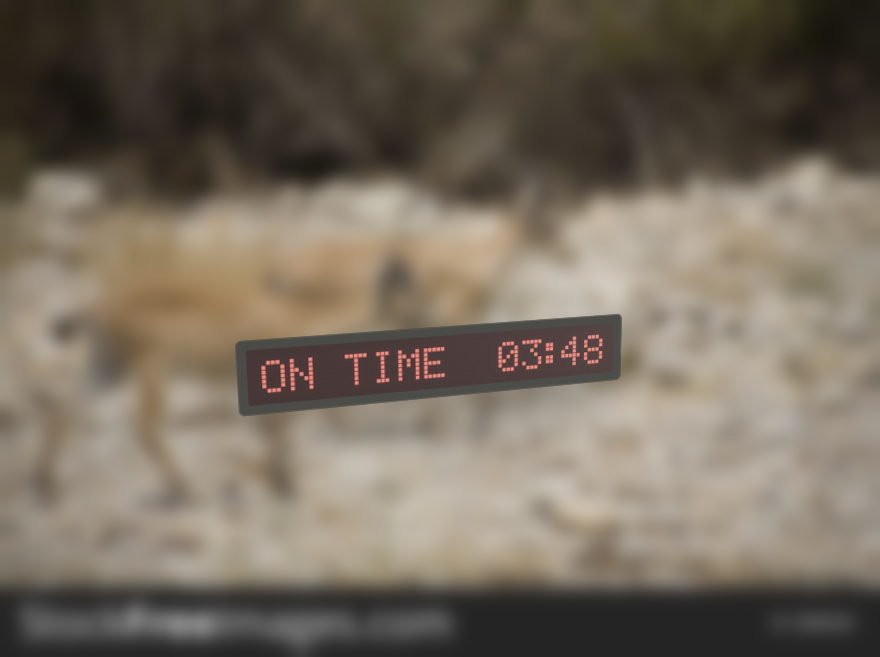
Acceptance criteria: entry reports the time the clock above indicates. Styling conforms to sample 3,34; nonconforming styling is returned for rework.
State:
3,48
